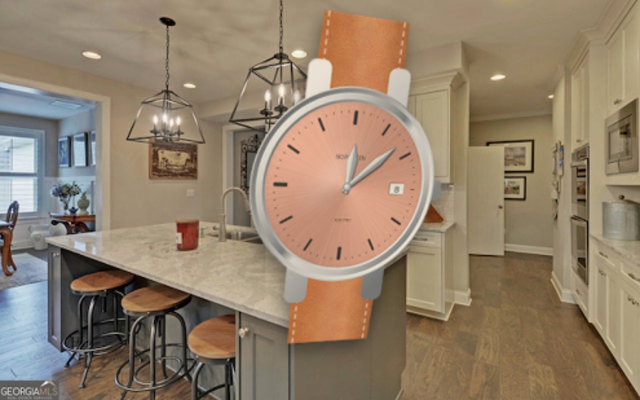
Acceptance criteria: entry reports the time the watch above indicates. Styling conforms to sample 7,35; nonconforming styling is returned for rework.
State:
12,08
